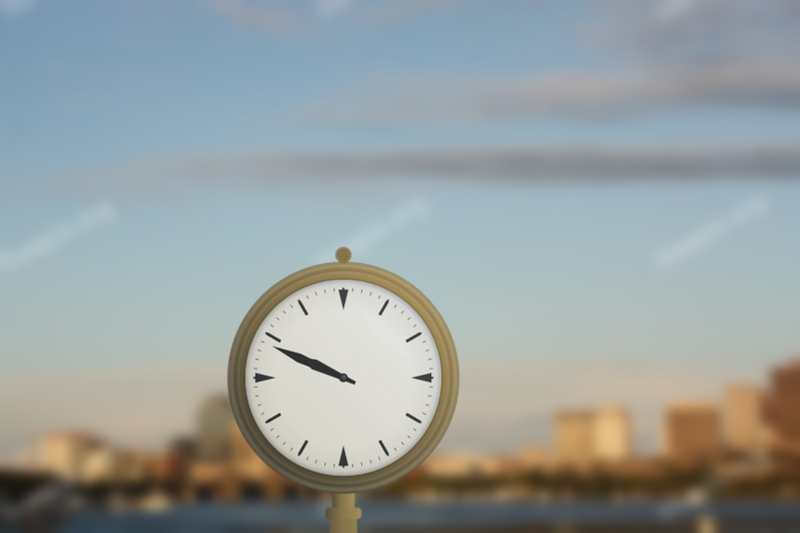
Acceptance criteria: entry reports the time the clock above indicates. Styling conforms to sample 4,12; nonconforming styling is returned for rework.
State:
9,49
